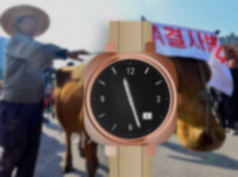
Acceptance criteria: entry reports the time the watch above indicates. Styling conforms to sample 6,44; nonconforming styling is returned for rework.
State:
11,27
